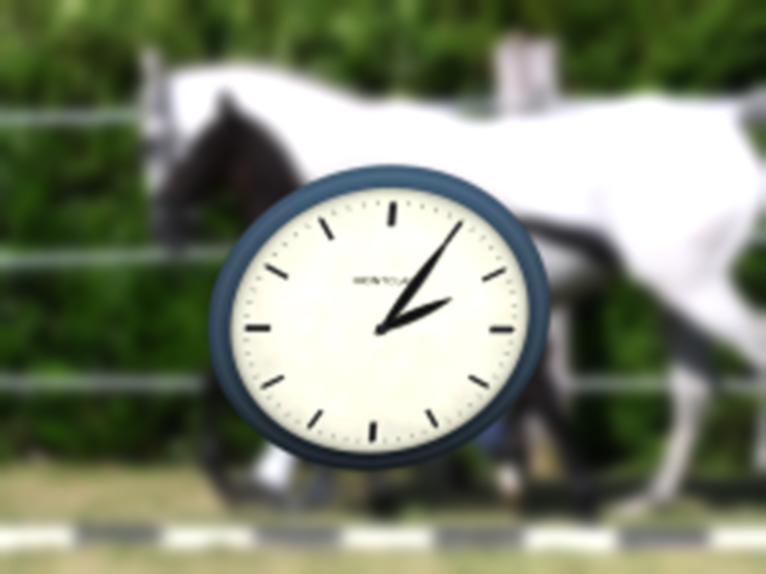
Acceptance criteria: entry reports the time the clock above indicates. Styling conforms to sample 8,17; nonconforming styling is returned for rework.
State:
2,05
